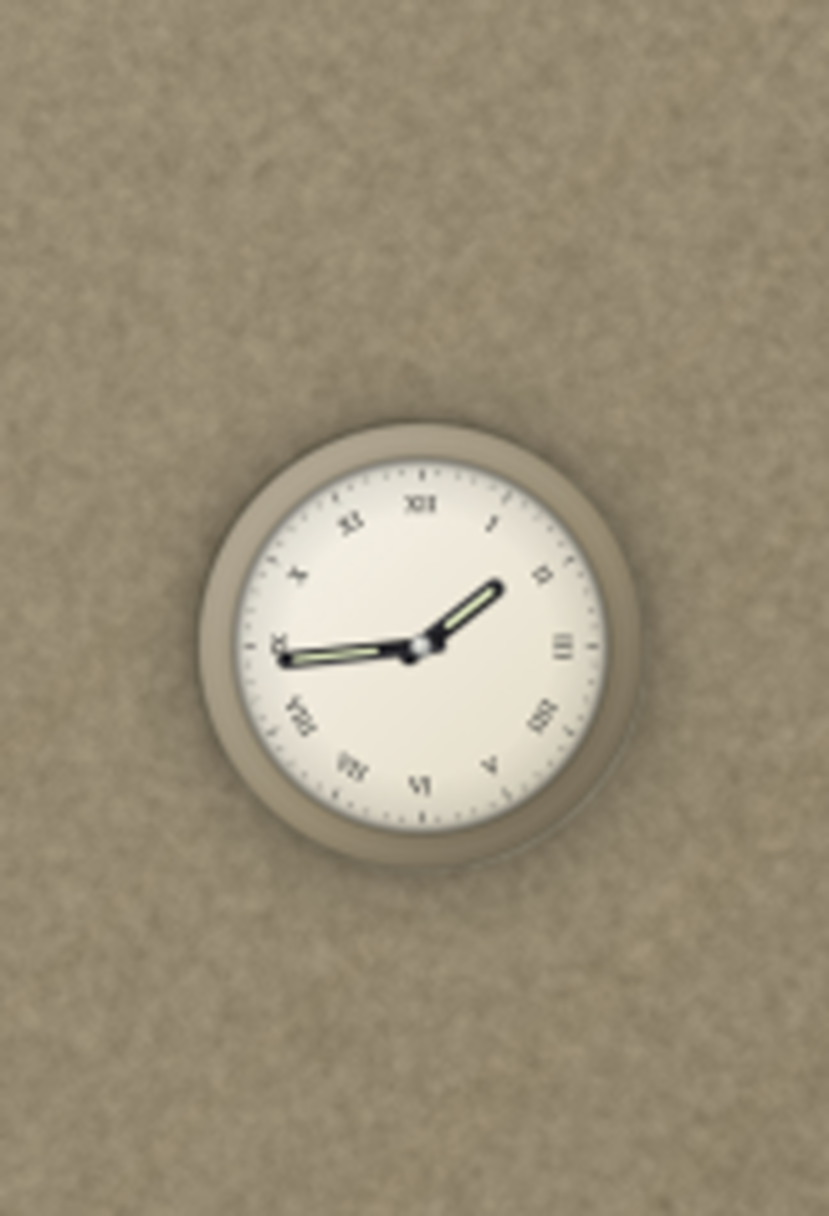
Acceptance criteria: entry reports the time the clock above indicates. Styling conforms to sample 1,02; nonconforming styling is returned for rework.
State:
1,44
